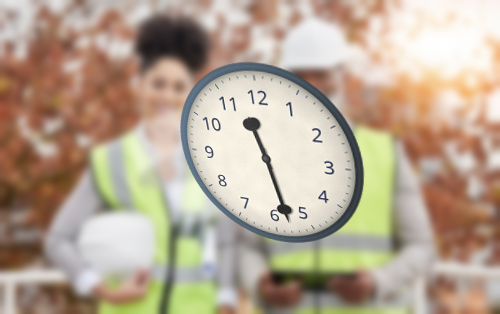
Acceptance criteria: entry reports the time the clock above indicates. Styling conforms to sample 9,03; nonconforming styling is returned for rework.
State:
11,28
